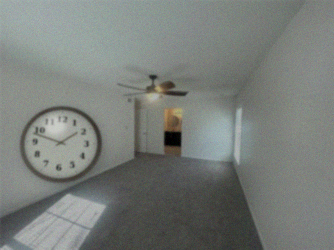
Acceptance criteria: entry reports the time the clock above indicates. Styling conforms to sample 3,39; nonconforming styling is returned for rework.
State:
1,48
